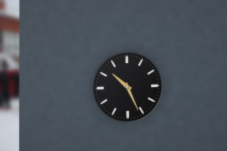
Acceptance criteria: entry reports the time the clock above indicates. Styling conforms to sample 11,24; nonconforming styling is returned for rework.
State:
10,26
